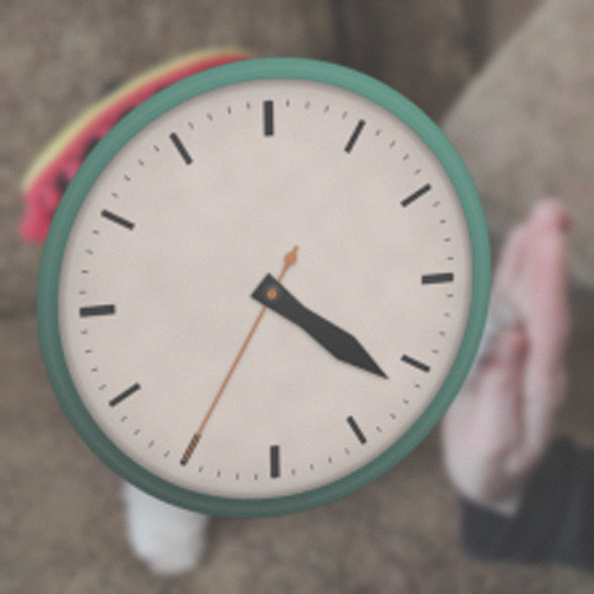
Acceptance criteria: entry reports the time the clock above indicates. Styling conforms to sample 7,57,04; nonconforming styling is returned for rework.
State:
4,21,35
